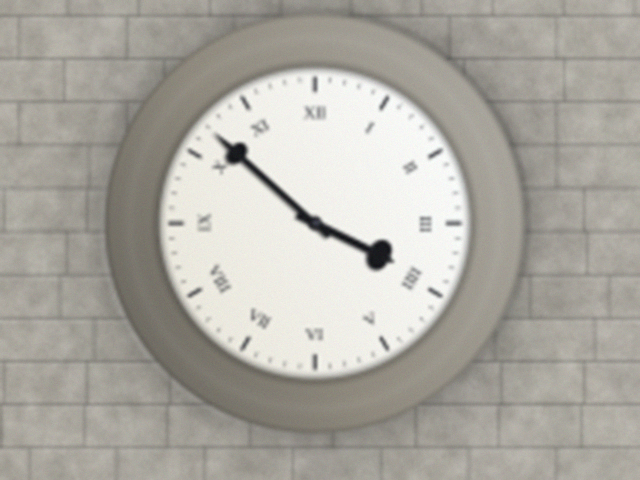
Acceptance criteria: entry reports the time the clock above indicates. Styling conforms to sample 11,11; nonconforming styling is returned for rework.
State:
3,52
